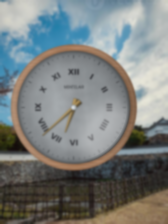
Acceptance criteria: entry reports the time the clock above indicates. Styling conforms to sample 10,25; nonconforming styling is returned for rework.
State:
6,38
